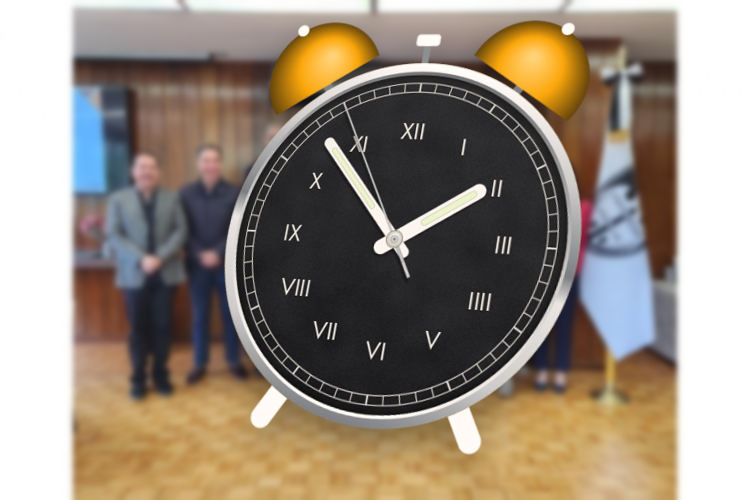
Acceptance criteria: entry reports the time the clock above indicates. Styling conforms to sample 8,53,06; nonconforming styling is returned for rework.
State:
1,52,55
